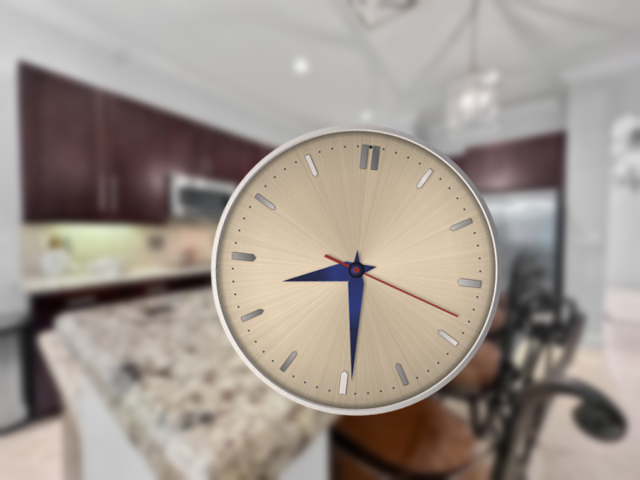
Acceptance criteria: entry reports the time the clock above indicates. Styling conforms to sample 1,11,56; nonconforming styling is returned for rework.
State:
8,29,18
